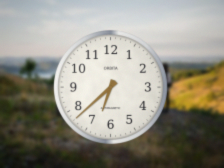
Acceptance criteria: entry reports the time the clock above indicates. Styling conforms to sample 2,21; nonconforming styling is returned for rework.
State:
6,38
